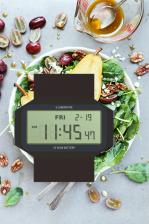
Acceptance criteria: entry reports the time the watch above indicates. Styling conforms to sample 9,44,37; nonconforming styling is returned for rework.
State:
11,45,47
